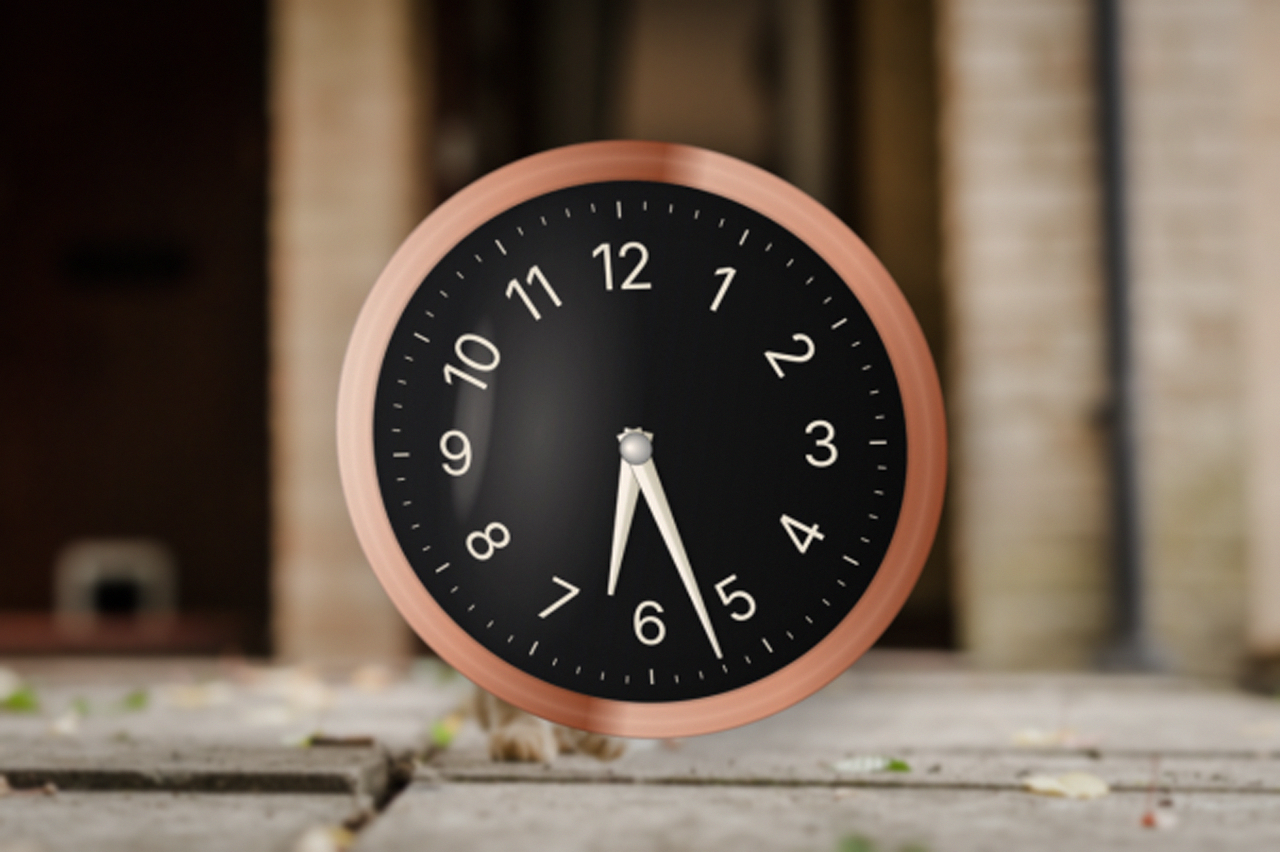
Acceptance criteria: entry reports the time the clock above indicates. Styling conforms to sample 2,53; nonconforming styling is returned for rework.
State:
6,27
